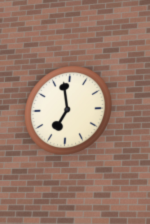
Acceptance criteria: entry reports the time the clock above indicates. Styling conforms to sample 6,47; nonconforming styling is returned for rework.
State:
6,58
